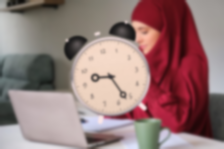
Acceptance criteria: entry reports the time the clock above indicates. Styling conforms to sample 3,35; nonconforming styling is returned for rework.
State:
9,27
